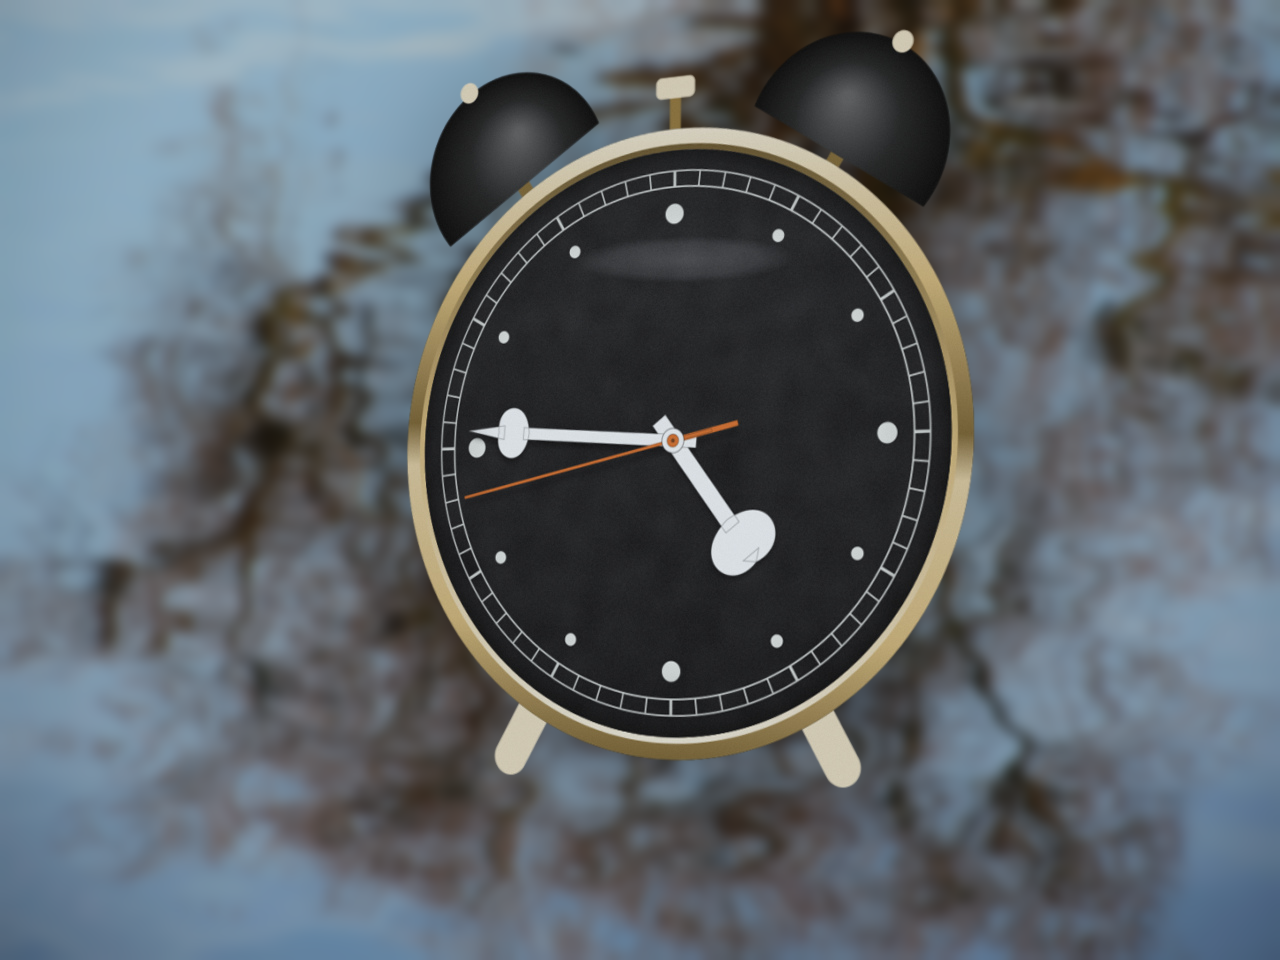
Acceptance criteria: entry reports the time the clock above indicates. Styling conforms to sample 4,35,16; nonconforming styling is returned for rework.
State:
4,45,43
